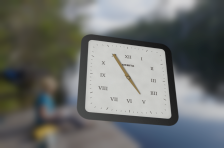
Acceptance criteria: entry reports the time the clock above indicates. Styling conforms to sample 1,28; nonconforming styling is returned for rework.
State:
4,55
